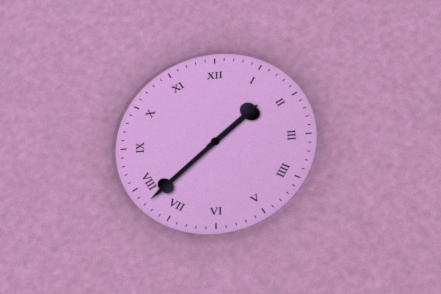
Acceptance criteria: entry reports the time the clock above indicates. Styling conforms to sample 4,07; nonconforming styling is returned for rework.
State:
1,38
